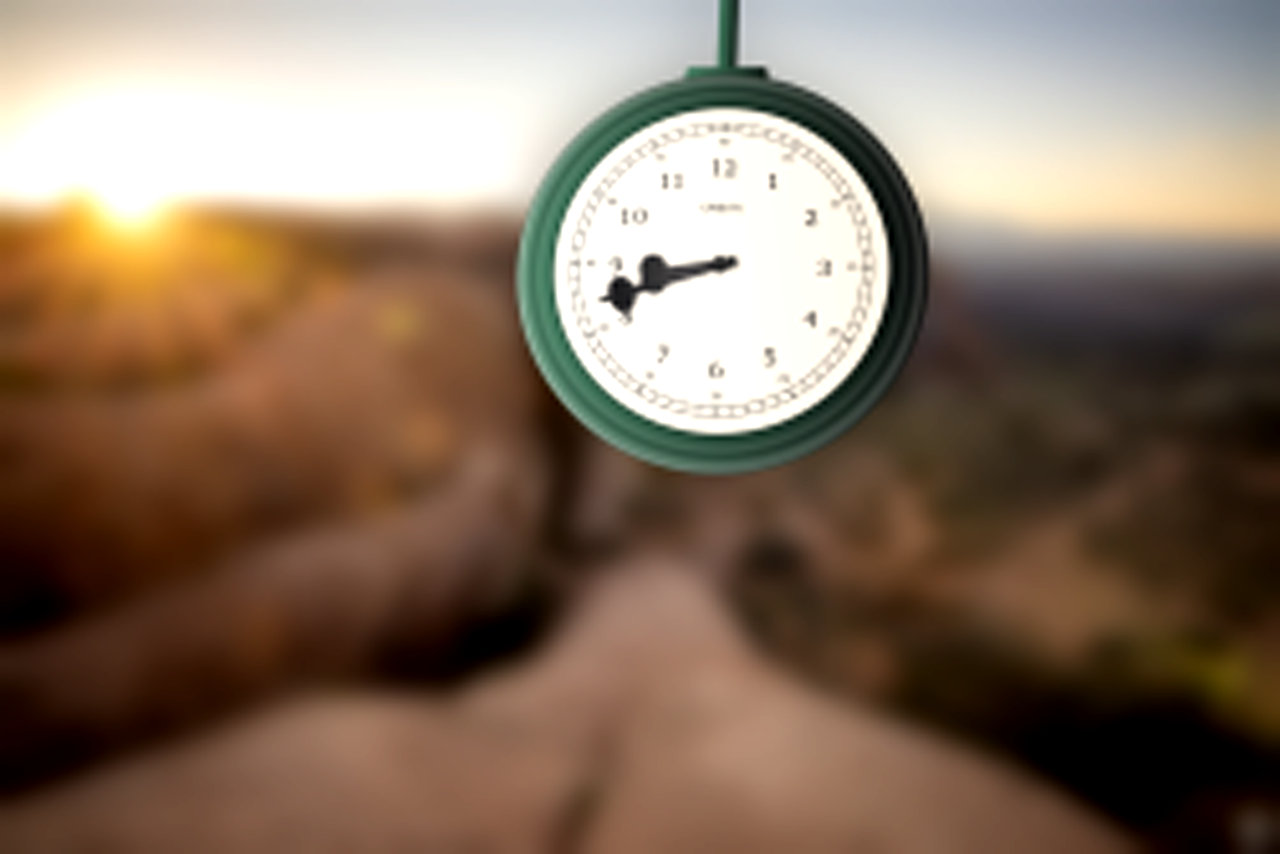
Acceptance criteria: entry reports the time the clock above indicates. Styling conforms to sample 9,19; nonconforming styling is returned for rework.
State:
8,42
